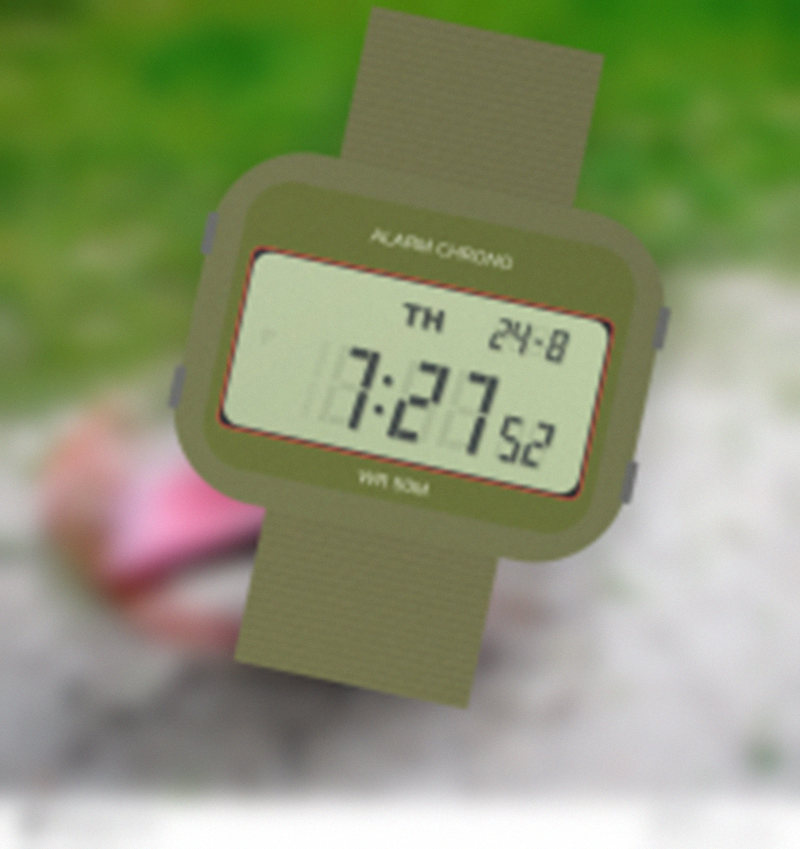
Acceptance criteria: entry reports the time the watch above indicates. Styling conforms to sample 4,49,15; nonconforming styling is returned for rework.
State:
7,27,52
